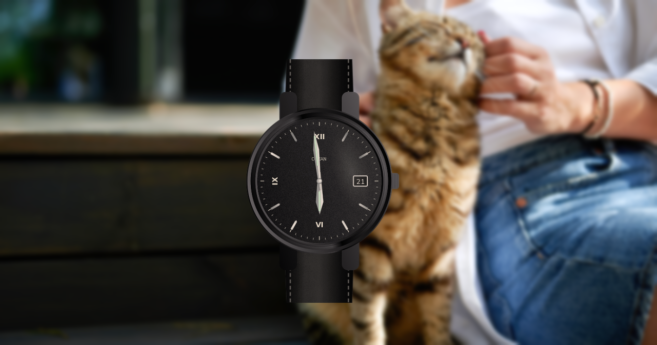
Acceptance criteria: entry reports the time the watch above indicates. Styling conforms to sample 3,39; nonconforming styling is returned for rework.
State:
5,59
